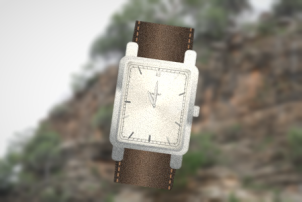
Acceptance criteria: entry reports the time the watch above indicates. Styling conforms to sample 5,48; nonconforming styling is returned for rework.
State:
11,00
